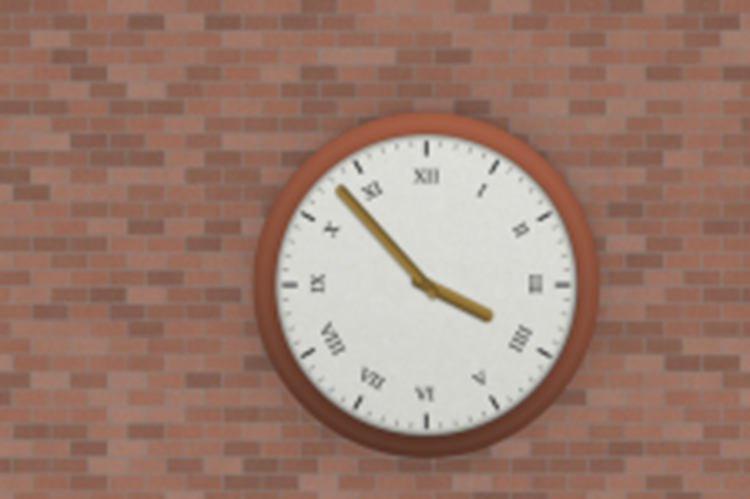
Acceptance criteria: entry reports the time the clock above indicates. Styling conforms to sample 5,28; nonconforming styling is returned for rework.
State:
3,53
